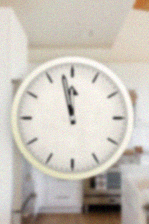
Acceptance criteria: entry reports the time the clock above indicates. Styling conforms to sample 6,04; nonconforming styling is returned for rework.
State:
11,58
